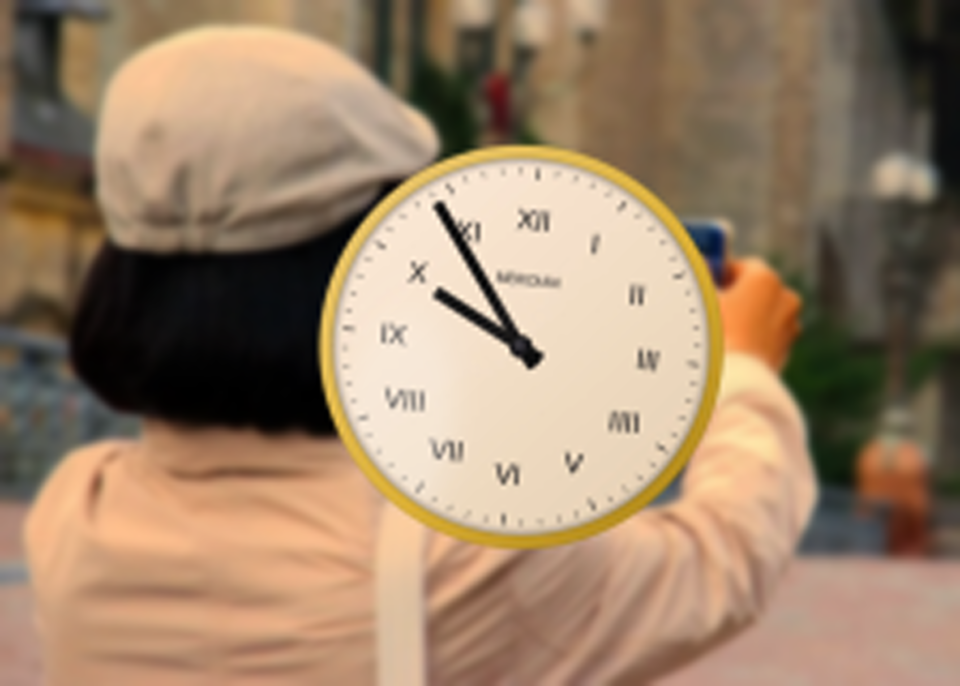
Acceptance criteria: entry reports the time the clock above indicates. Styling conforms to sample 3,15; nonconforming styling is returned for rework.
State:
9,54
